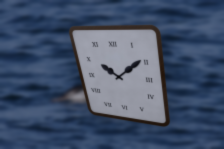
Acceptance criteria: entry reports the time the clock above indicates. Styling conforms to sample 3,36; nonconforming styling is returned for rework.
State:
10,09
